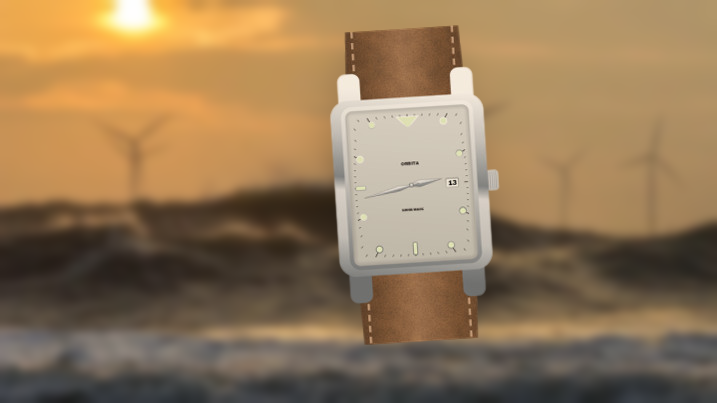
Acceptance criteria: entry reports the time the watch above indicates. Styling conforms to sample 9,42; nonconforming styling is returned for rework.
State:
2,43
